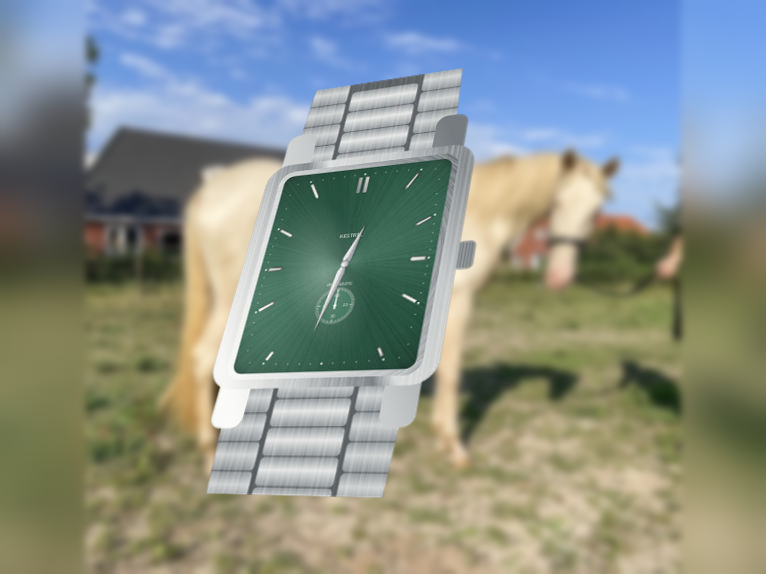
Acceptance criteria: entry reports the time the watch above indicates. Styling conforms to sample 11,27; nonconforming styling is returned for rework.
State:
12,32
